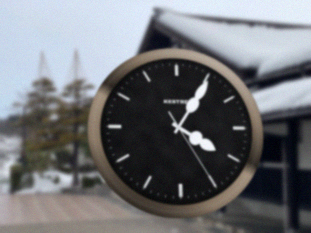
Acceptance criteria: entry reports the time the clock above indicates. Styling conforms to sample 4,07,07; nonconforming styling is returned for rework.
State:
4,05,25
